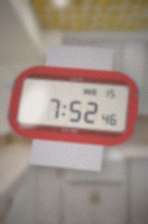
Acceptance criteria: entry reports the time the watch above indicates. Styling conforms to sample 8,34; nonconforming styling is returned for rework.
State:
7,52
